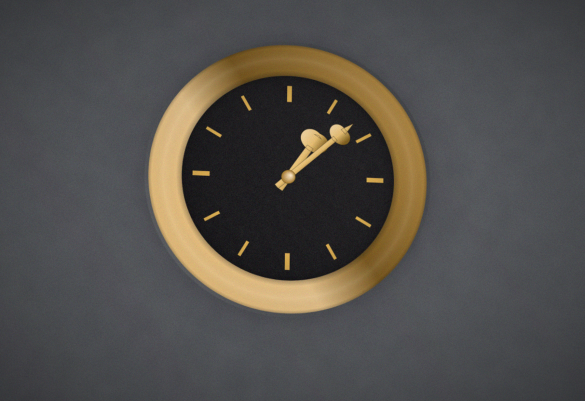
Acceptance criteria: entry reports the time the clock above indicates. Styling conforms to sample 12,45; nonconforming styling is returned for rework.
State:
1,08
